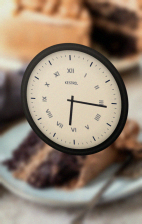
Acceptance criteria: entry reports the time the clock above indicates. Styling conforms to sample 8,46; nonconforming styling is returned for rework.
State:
6,16
